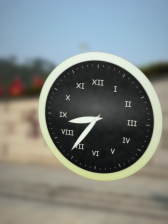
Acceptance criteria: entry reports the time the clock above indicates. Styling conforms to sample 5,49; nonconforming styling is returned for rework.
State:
8,36
